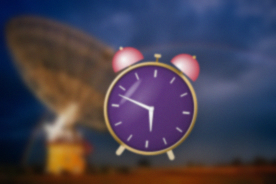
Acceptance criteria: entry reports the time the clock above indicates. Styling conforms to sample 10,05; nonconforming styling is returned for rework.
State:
5,48
